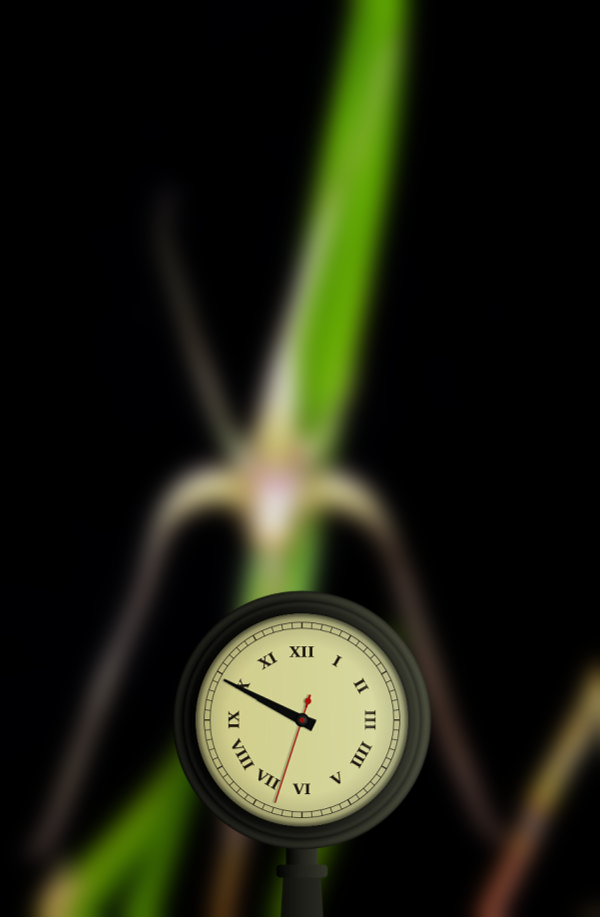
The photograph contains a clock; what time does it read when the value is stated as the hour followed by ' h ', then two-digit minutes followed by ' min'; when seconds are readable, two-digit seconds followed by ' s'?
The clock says 9 h 49 min 33 s
